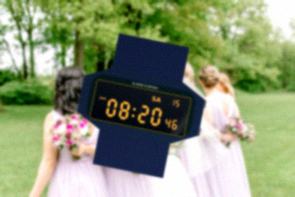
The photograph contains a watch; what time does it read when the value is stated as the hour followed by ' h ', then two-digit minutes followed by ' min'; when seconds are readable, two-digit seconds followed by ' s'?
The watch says 8 h 20 min
